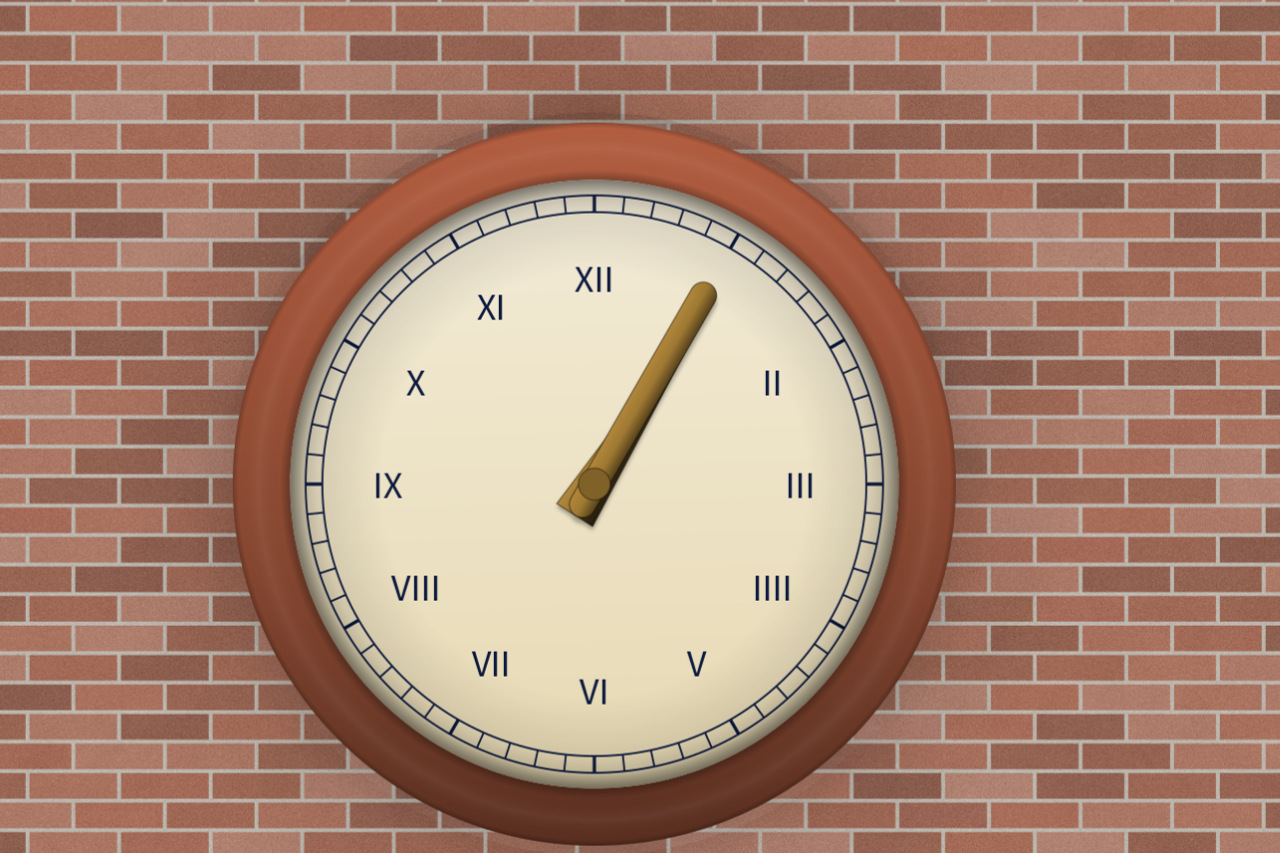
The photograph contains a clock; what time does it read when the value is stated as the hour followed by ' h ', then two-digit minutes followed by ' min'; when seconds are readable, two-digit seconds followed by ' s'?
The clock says 1 h 05 min
